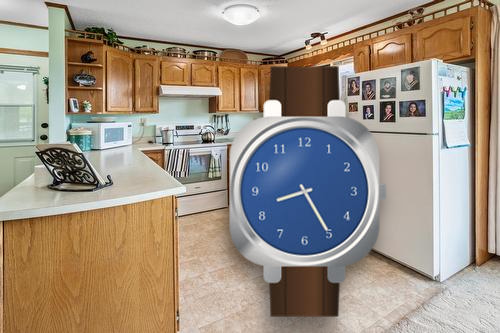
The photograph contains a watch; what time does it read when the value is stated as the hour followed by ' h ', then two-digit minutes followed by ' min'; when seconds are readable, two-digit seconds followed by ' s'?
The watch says 8 h 25 min
